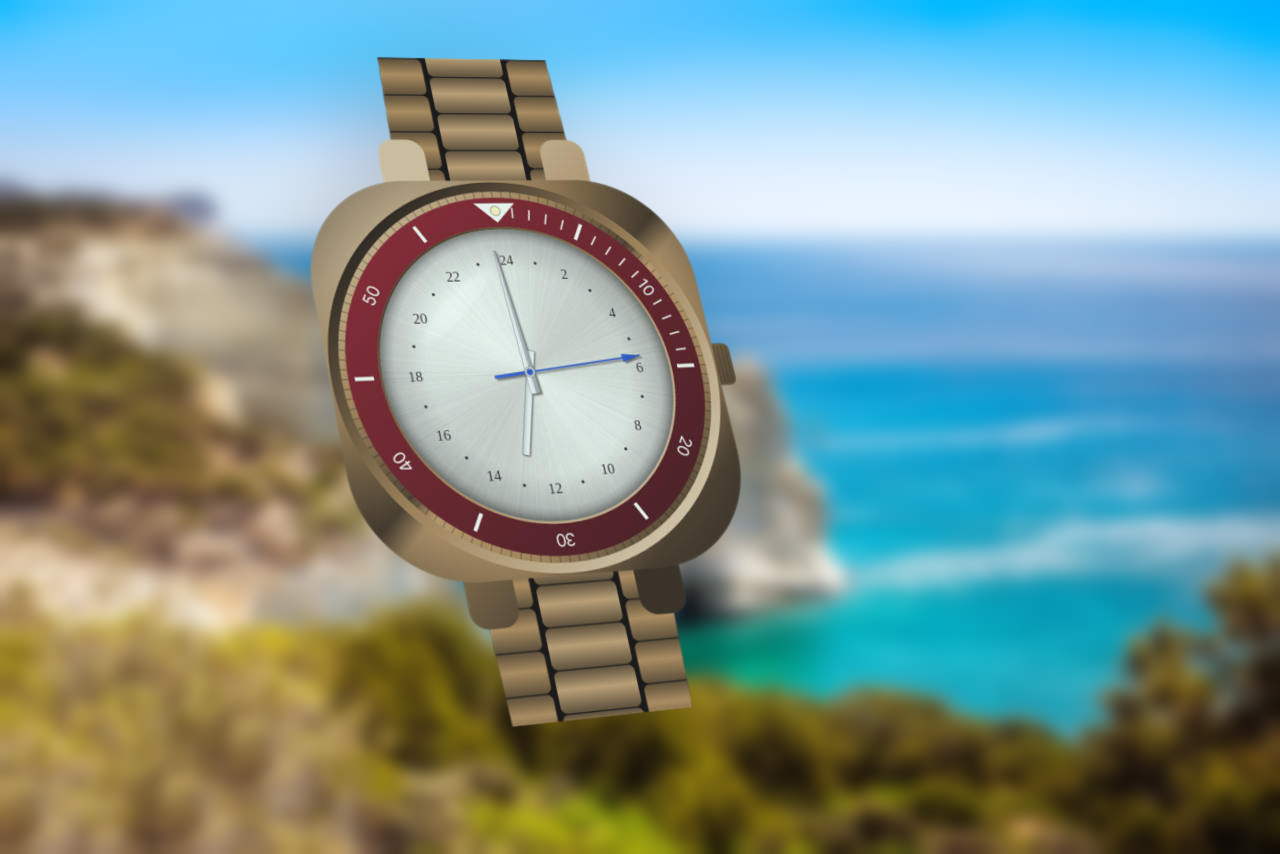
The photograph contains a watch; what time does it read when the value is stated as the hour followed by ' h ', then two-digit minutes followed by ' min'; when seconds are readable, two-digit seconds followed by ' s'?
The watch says 12 h 59 min 14 s
